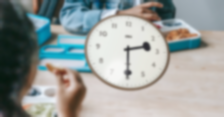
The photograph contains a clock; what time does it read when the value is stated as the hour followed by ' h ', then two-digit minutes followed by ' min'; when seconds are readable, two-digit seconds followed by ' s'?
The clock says 2 h 30 min
